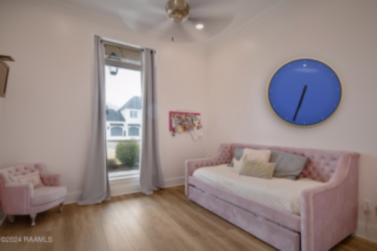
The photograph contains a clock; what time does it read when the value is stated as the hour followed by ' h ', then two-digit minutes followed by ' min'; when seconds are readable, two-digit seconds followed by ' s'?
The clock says 6 h 33 min
